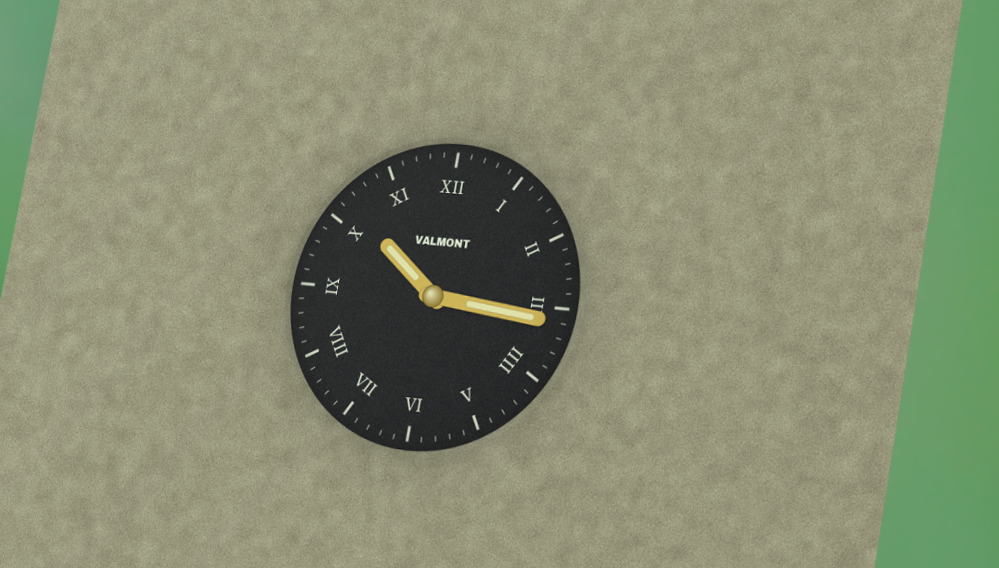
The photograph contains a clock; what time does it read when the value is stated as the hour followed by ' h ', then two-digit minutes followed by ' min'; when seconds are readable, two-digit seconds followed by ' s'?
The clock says 10 h 16 min
